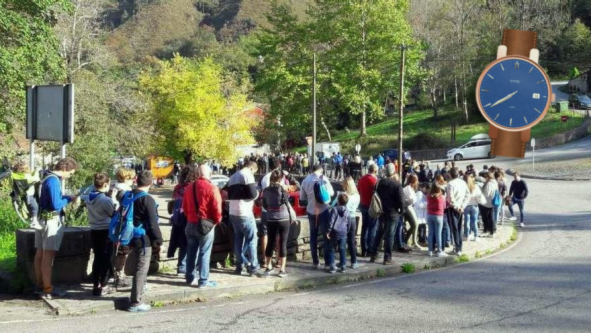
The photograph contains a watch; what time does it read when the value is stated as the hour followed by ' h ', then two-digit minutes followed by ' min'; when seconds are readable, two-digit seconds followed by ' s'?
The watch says 7 h 39 min
